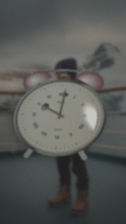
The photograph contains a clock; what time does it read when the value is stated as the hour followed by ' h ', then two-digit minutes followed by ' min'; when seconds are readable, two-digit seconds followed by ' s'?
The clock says 10 h 01 min
